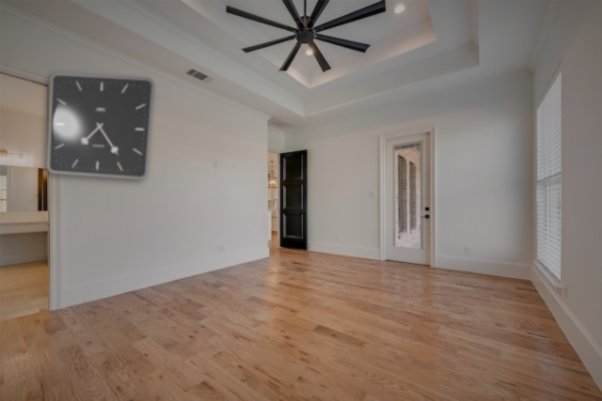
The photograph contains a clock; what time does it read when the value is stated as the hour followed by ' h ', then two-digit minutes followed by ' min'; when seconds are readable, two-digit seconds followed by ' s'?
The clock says 7 h 24 min
